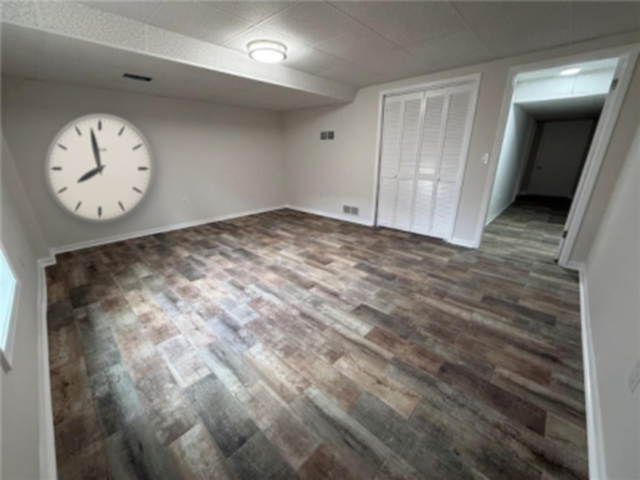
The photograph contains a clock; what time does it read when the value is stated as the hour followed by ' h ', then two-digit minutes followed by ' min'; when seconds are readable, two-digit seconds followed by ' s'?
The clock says 7 h 58 min
